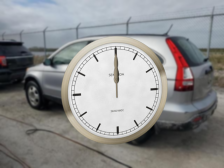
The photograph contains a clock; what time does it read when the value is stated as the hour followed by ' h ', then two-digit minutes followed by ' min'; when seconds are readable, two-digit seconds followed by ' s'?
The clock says 12 h 00 min
